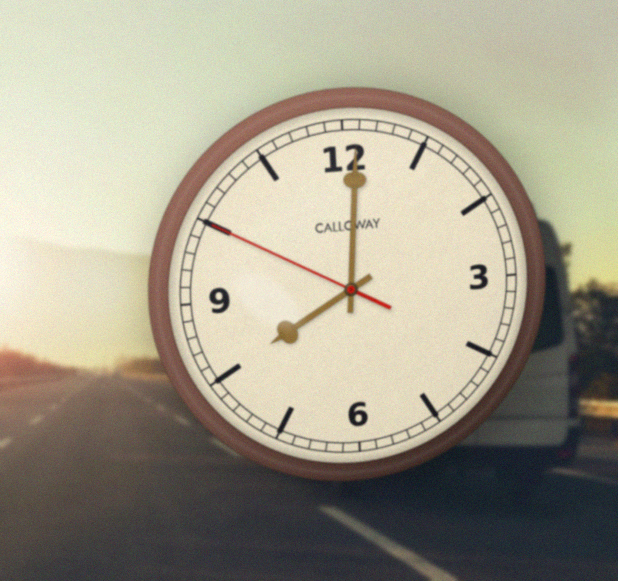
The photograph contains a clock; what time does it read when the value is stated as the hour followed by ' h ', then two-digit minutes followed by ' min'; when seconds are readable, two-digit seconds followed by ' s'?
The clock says 8 h 00 min 50 s
